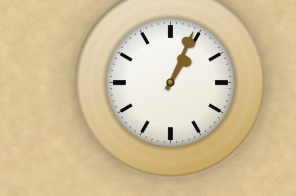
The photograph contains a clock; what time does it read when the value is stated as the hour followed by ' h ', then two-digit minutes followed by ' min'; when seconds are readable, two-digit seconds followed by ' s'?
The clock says 1 h 04 min
